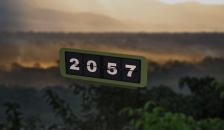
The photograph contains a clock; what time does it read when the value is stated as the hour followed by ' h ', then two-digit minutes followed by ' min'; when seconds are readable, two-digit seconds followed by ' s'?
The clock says 20 h 57 min
